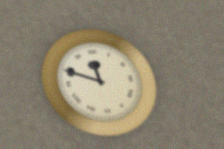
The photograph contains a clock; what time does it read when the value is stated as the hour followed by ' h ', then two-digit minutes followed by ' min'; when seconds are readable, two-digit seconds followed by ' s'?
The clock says 11 h 49 min
